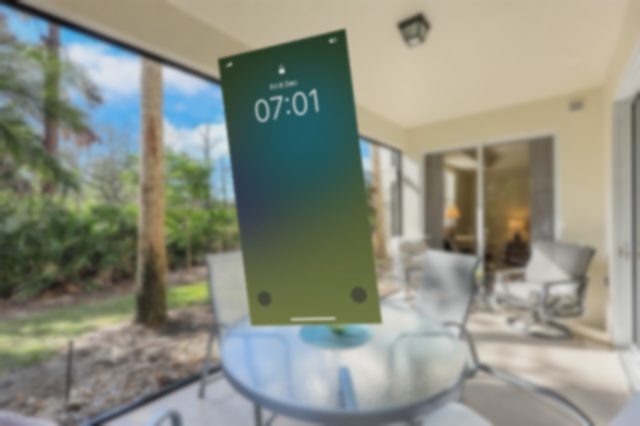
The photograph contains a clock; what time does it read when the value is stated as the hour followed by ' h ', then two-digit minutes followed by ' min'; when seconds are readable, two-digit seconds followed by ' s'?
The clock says 7 h 01 min
